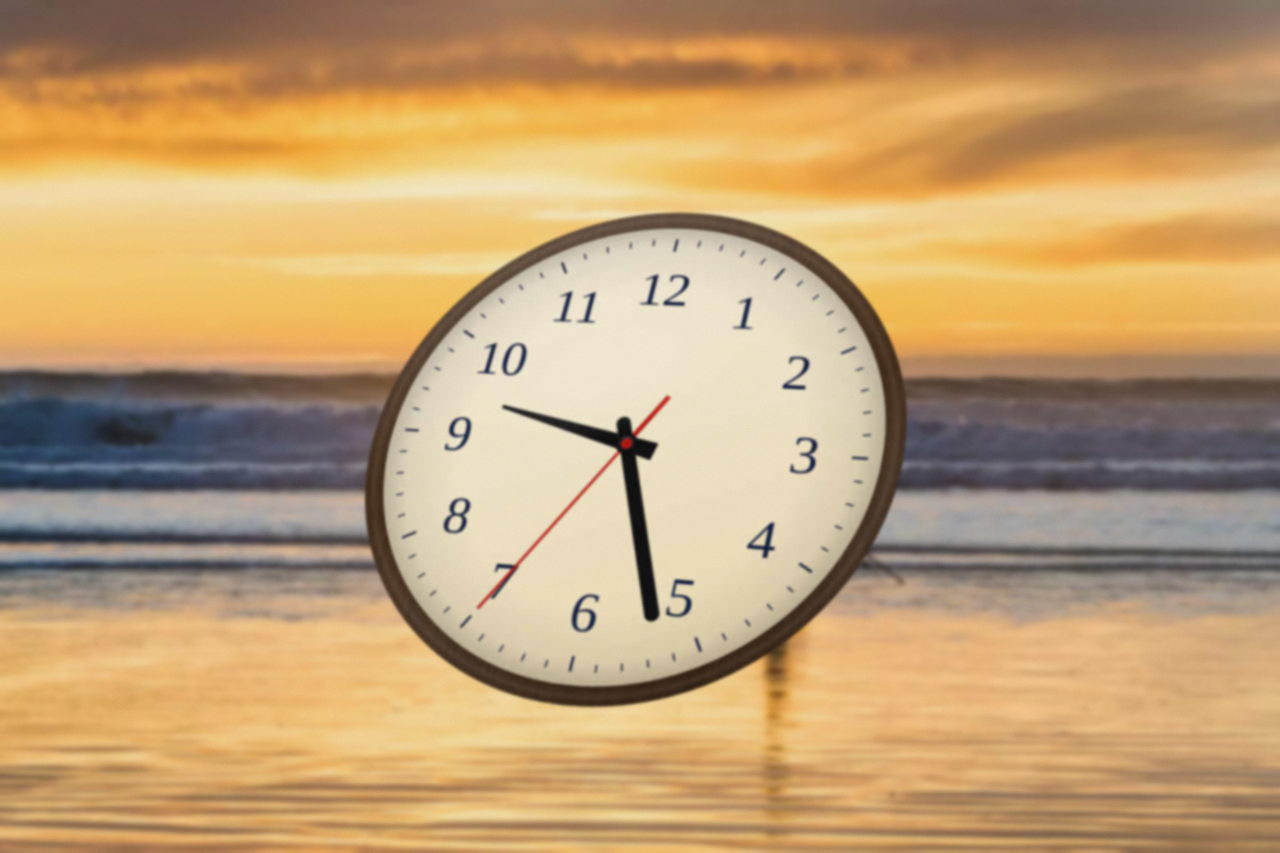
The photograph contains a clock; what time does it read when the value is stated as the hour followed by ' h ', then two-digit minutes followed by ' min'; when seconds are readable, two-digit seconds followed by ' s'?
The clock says 9 h 26 min 35 s
